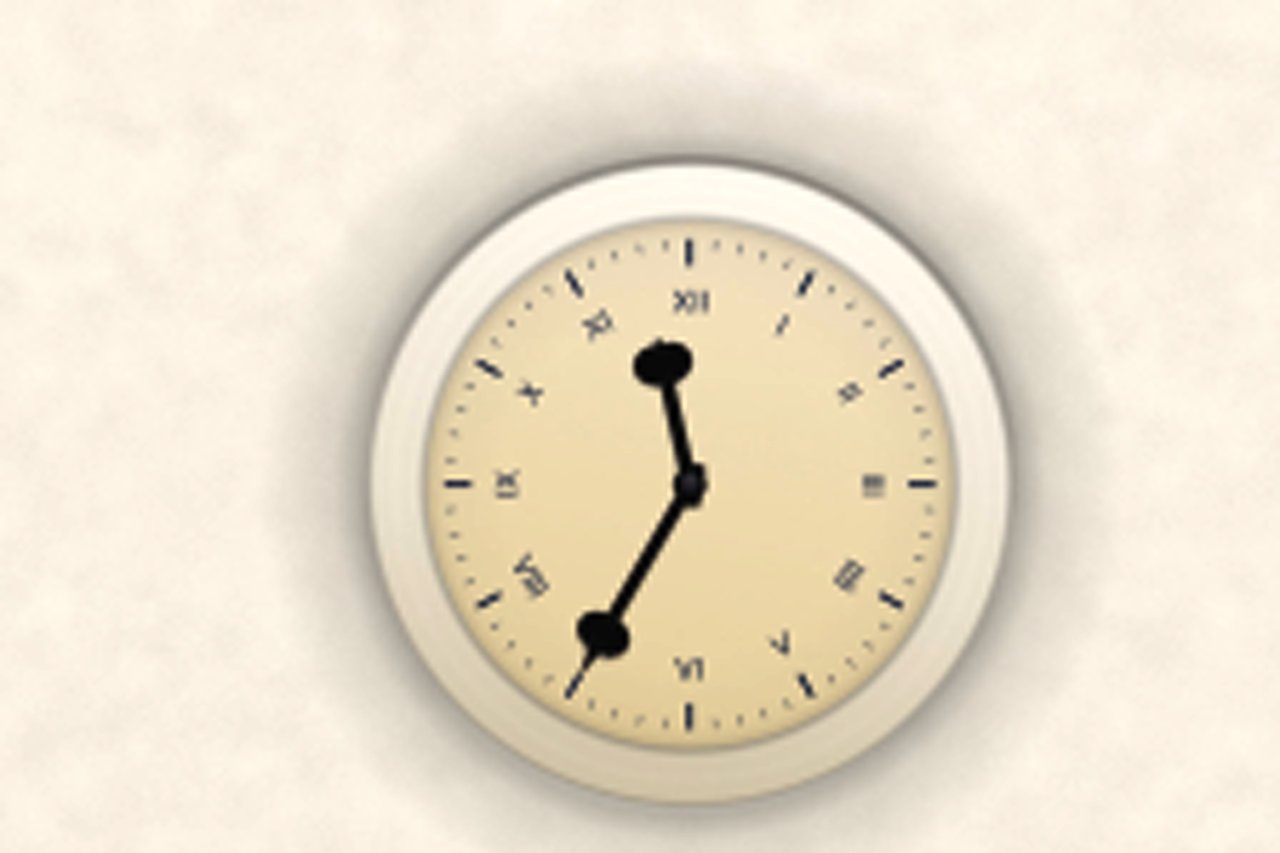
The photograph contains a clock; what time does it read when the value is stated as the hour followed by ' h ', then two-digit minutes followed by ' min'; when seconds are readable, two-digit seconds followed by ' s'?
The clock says 11 h 35 min
